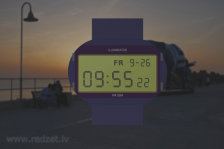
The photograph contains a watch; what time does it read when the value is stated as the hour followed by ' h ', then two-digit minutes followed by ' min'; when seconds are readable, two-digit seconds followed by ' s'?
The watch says 9 h 55 min 22 s
